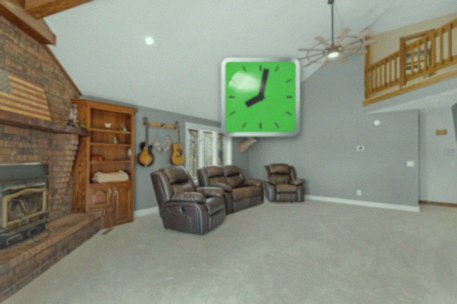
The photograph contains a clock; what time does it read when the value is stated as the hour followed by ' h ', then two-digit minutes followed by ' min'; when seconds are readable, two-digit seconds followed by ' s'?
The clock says 8 h 02 min
